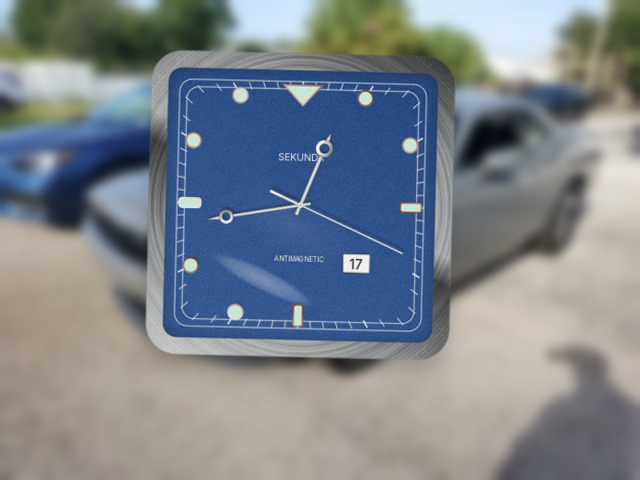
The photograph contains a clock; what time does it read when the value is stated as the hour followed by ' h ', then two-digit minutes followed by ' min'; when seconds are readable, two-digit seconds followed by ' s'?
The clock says 12 h 43 min 19 s
